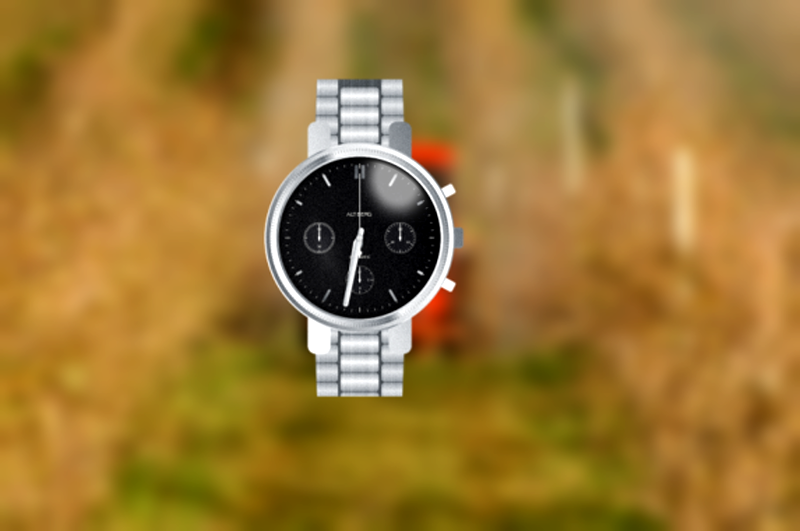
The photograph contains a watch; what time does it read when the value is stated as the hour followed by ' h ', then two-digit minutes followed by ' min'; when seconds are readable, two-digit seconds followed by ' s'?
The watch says 6 h 32 min
